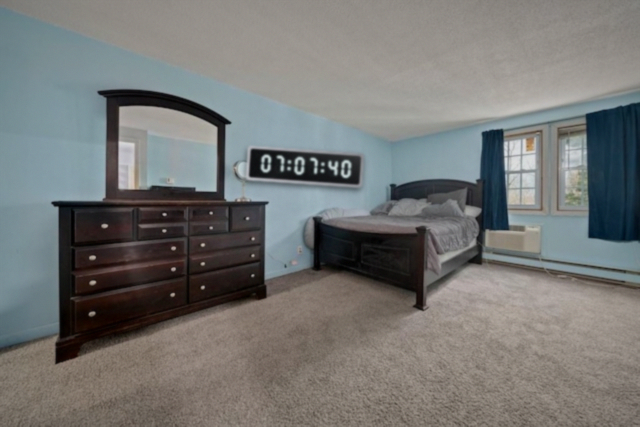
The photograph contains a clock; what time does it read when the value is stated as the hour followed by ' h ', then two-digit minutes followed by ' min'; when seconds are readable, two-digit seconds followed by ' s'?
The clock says 7 h 07 min 40 s
